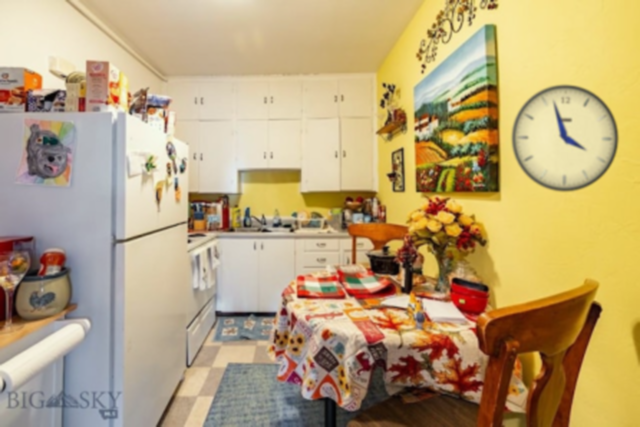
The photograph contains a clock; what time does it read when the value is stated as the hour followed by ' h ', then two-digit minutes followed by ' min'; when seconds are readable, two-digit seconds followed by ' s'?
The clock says 3 h 57 min
